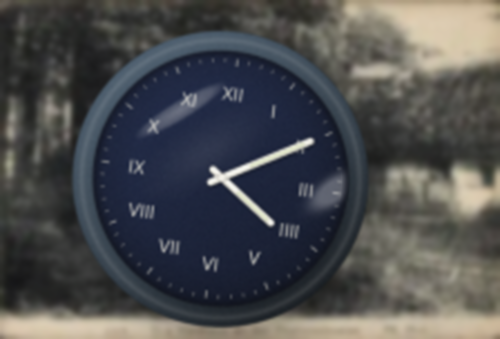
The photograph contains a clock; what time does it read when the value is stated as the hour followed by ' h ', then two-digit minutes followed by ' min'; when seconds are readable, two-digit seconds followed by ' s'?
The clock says 4 h 10 min
